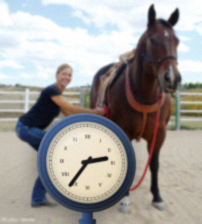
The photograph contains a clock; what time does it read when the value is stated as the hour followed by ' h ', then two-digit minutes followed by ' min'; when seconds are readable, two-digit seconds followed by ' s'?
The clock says 2 h 36 min
